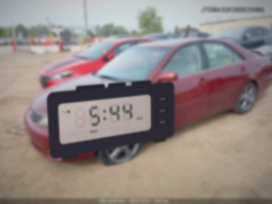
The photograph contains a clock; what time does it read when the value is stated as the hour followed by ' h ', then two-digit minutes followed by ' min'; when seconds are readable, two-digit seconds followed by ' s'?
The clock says 5 h 44 min
